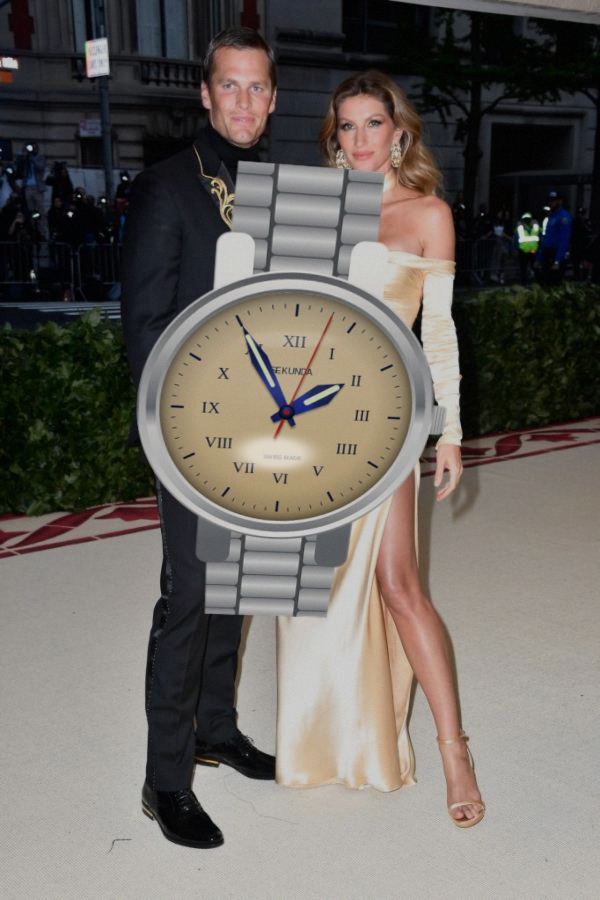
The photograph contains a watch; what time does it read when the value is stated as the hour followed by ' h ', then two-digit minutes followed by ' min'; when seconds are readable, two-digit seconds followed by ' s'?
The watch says 1 h 55 min 03 s
